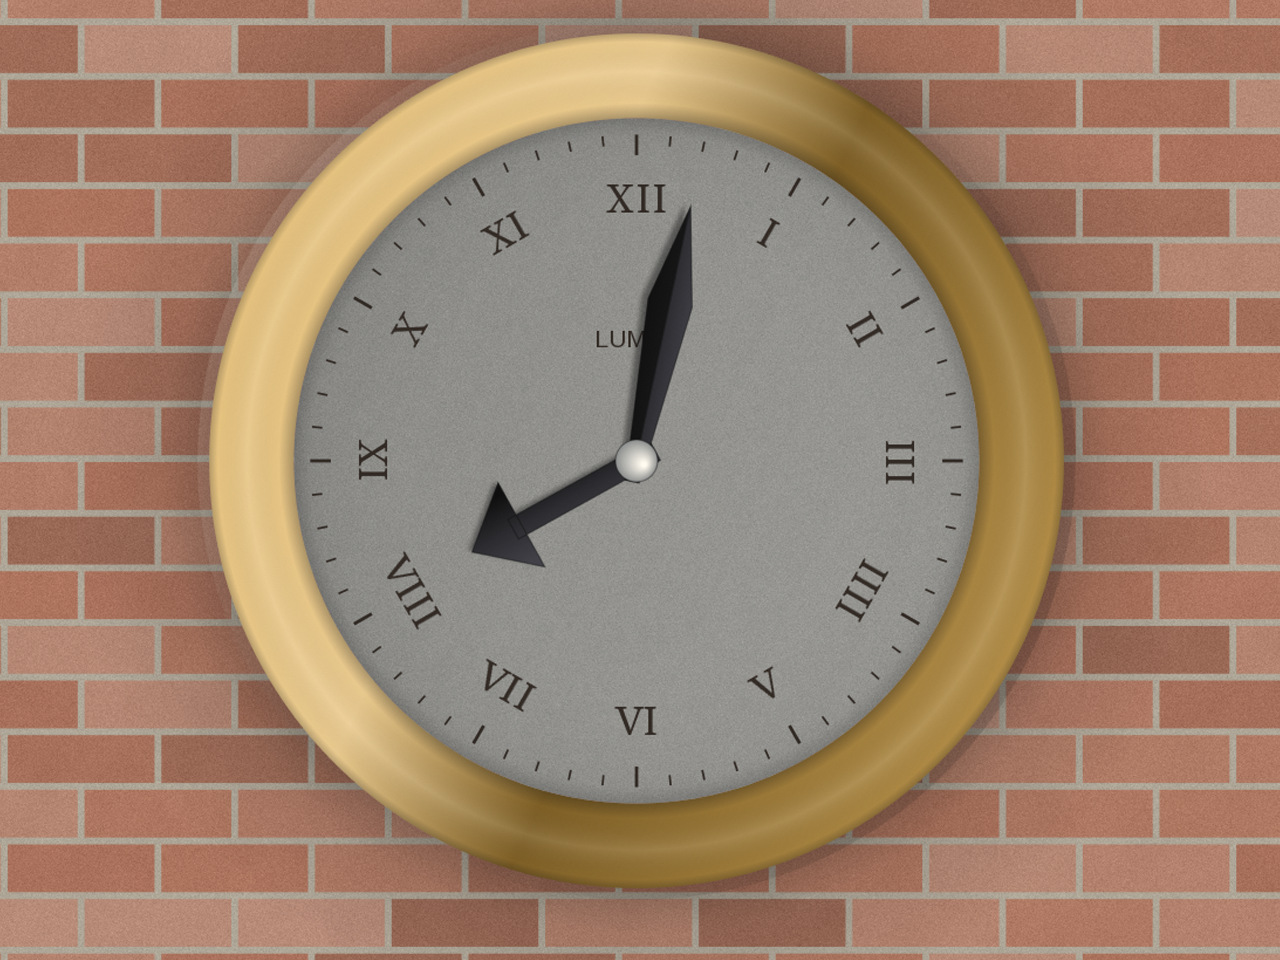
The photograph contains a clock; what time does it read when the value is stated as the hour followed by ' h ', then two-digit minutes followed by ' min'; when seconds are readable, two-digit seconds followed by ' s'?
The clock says 8 h 02 min
